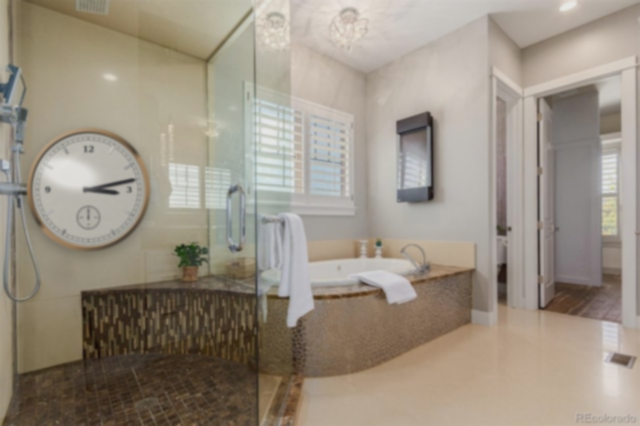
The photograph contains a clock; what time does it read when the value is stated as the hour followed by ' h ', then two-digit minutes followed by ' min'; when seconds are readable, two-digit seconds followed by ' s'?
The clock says 3 h 13 min
